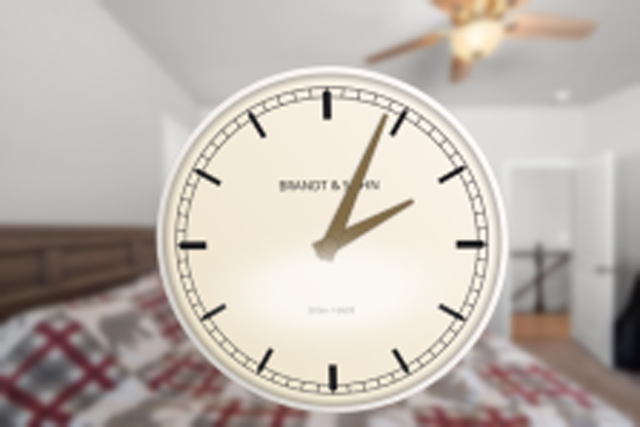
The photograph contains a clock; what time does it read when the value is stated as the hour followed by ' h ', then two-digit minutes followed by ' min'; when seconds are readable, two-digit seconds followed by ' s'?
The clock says 2 h 04 min
